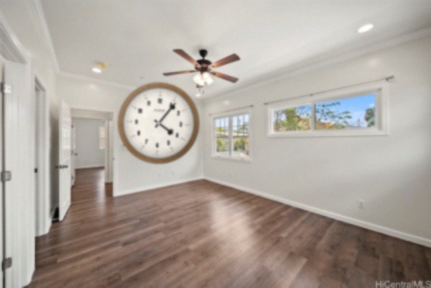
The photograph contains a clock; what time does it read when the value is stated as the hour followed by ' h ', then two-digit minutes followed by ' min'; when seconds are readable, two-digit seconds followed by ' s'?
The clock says 4 h 06 min
